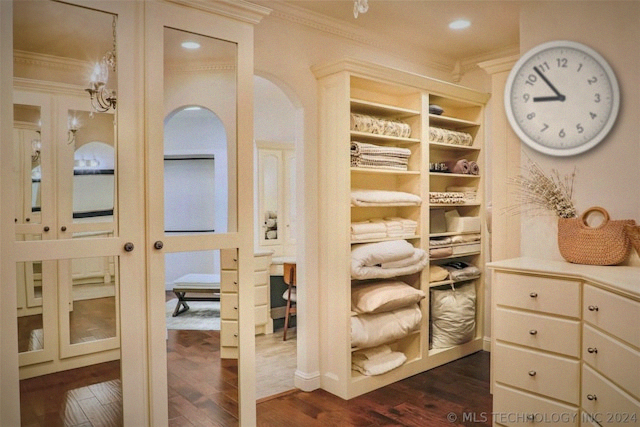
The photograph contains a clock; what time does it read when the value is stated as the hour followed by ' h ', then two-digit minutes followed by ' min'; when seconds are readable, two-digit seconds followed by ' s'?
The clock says 8 h 53 min
